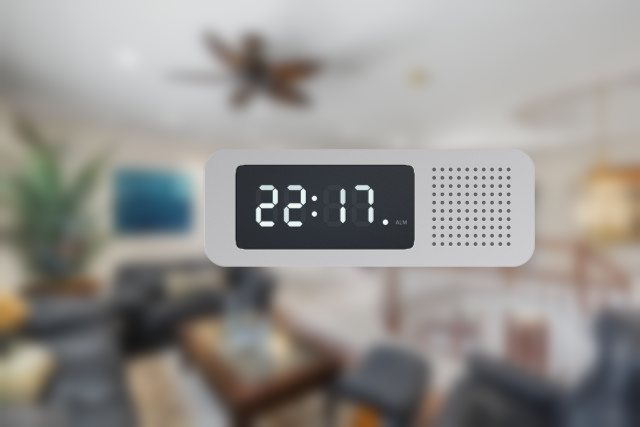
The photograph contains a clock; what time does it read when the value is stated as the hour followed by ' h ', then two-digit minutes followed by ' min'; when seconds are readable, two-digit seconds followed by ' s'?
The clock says 22 h 17 min
